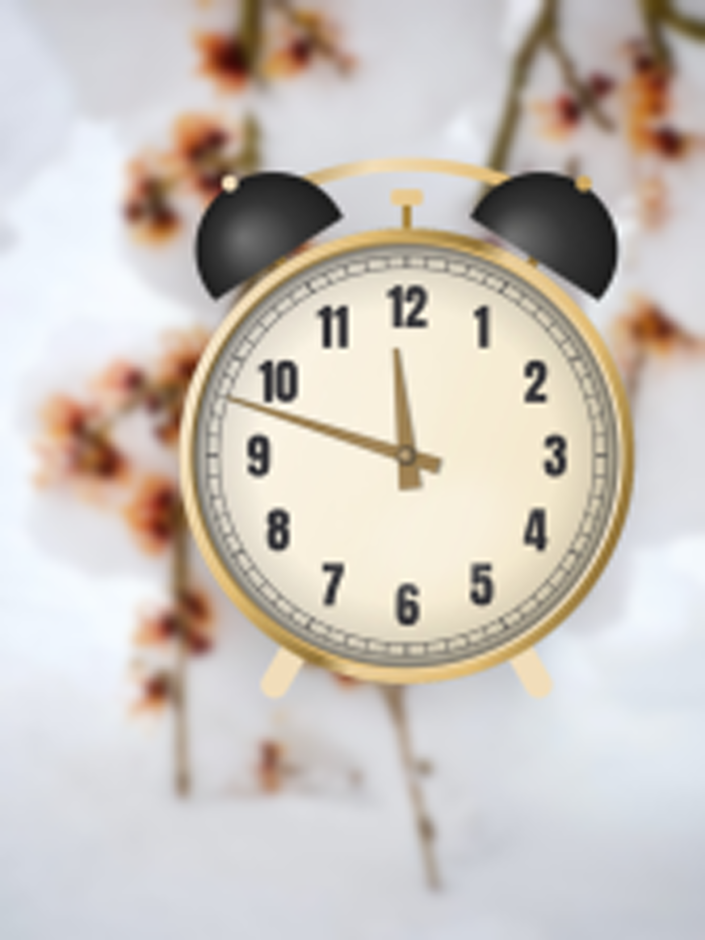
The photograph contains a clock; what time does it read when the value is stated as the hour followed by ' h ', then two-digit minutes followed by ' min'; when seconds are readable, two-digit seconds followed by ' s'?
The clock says 11 h 48 min
